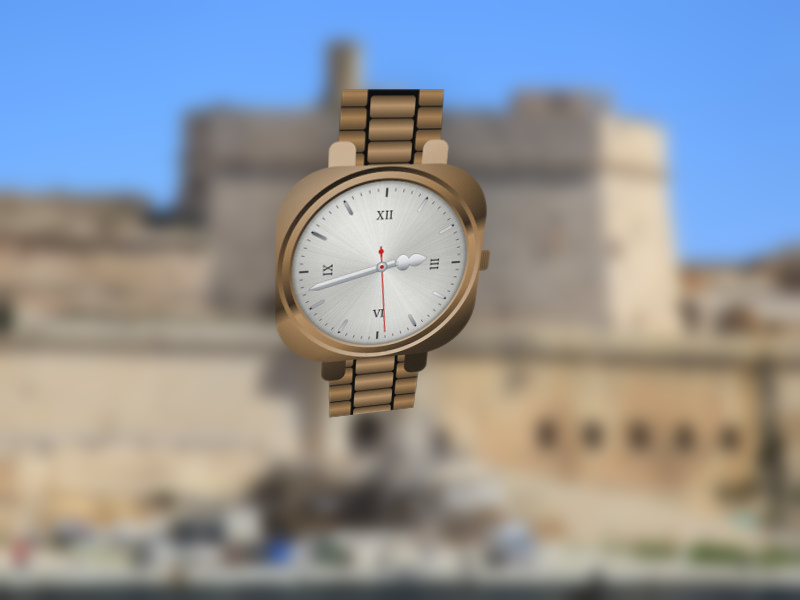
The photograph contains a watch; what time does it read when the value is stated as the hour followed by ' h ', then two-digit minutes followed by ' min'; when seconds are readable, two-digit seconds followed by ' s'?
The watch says 2 h 42 min 29 s
